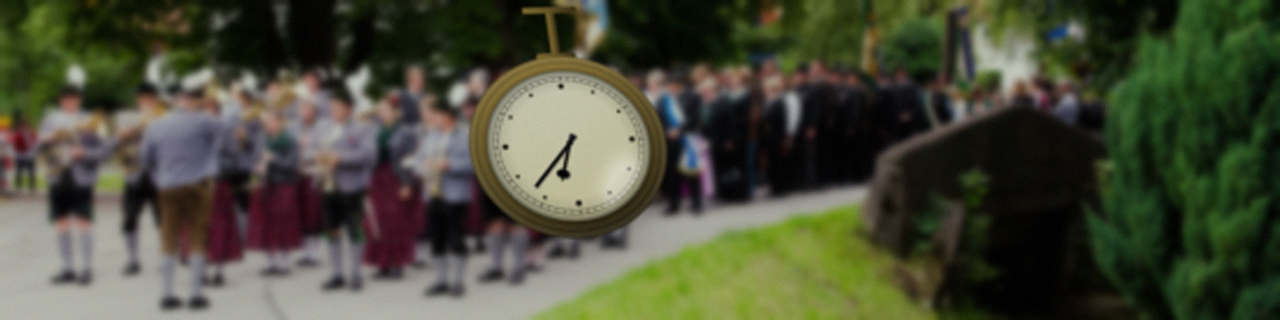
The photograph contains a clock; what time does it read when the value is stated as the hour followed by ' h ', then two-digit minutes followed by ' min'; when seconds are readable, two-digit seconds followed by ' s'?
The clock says 6 h 37 min
